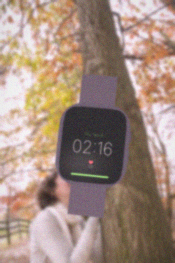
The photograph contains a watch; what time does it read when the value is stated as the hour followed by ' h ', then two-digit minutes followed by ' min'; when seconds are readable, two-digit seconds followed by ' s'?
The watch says 2 h 16 min
